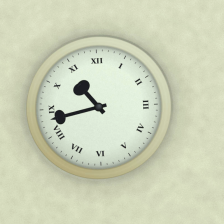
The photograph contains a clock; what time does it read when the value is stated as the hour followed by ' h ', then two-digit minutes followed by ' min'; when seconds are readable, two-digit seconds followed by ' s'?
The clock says 10 h 43 min
